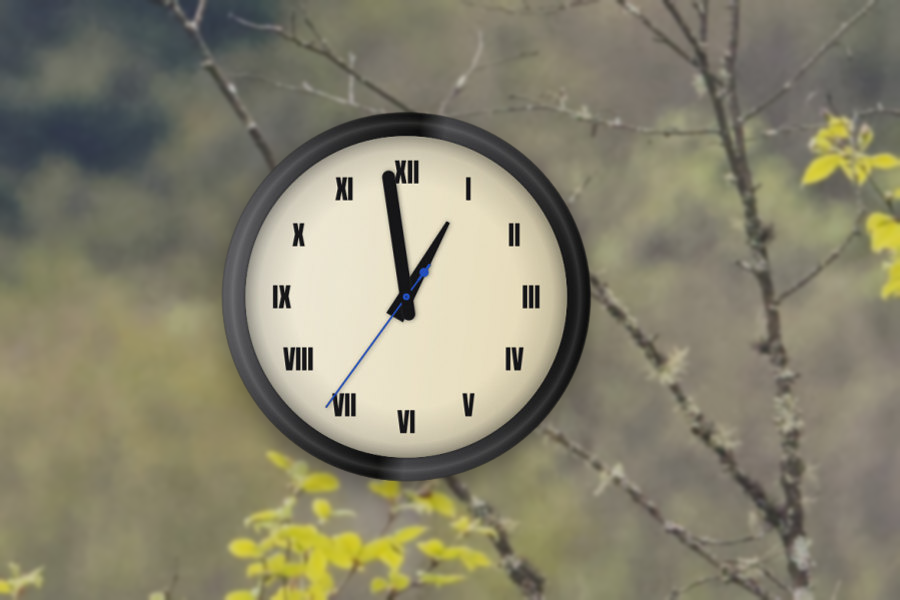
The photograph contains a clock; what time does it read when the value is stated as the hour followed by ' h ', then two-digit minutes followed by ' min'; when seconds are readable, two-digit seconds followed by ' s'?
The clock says 12 h 58 min 36 s
